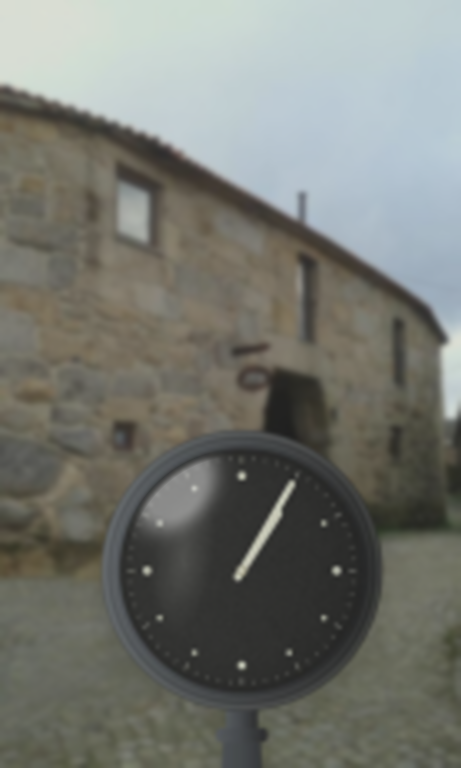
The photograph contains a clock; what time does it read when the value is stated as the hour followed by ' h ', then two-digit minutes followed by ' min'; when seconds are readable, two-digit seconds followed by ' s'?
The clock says 1 h 05 min
